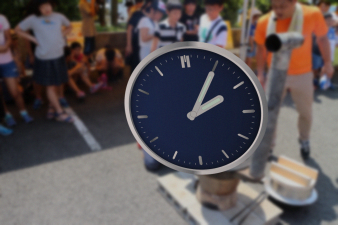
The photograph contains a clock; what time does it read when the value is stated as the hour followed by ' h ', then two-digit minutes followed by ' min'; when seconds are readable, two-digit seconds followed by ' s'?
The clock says 2 h 05 min
